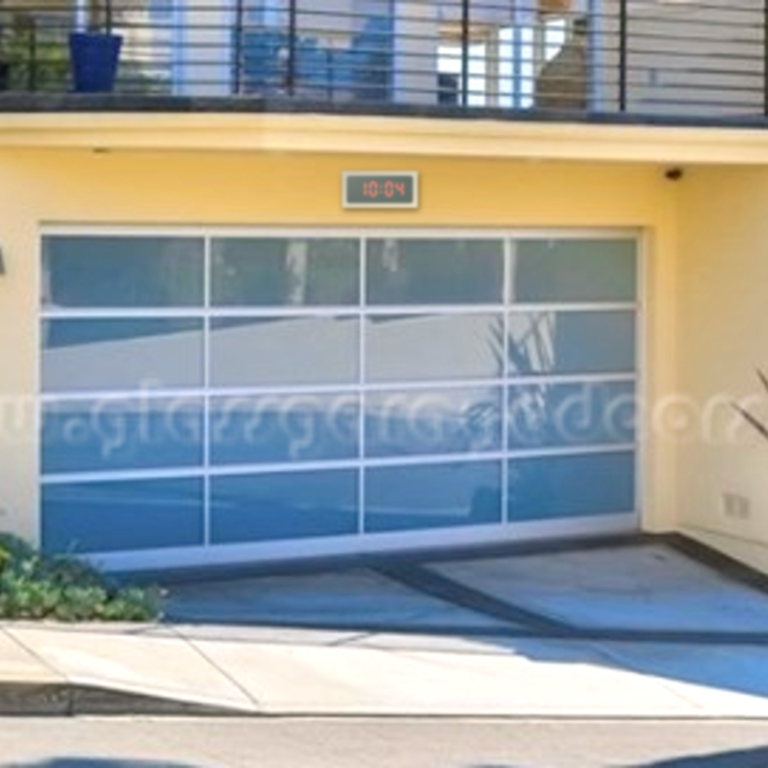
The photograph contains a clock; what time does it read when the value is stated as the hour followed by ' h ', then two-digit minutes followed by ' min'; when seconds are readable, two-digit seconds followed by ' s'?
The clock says 10 h 04 min
